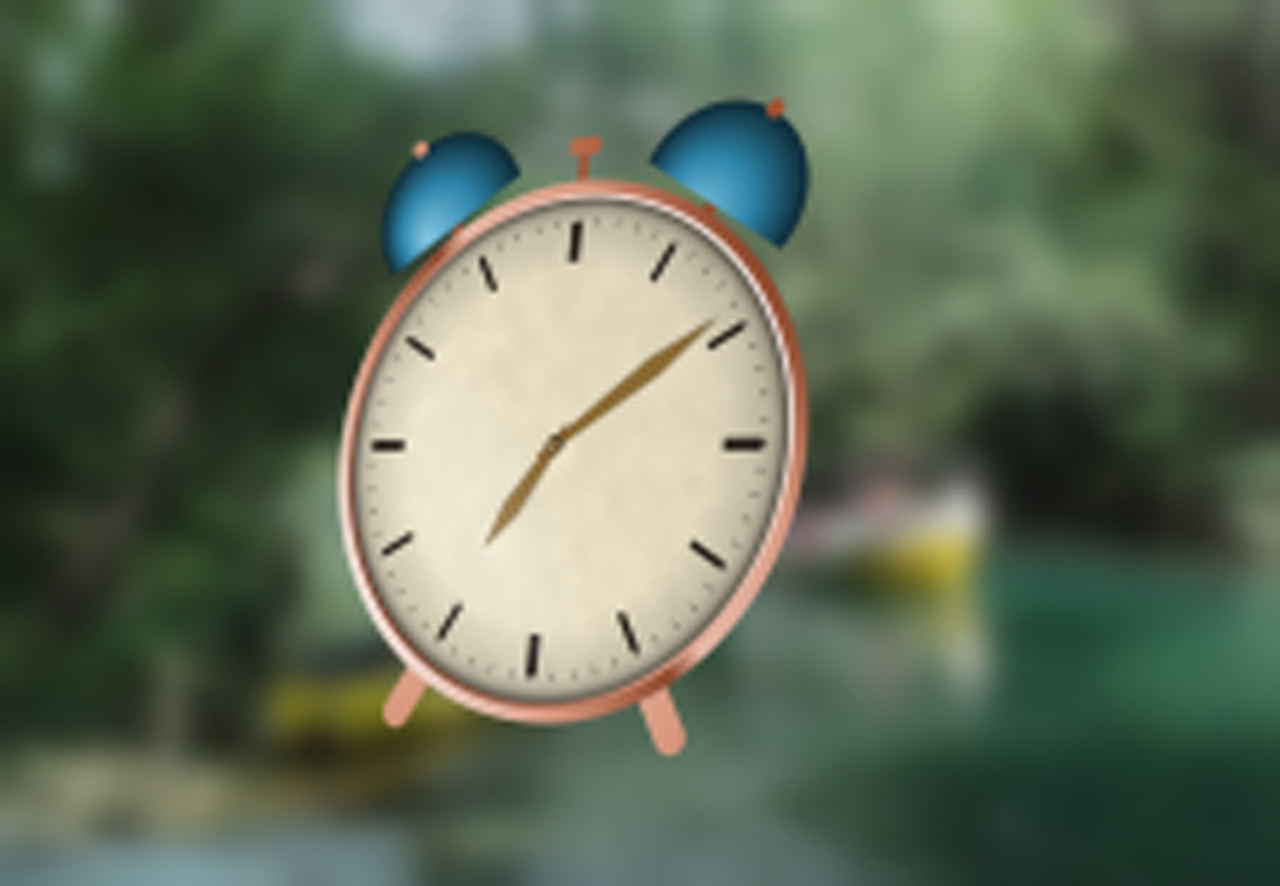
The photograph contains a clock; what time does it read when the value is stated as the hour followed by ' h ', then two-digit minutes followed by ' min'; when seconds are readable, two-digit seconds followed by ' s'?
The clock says 7 h 09 min
